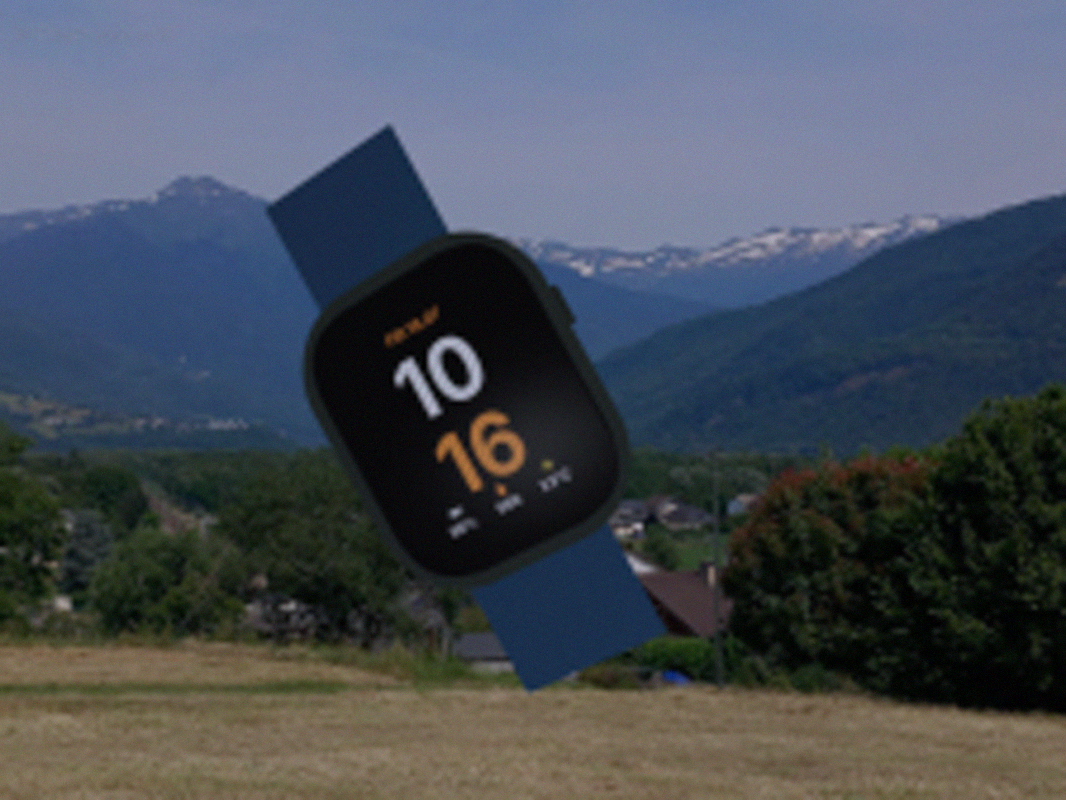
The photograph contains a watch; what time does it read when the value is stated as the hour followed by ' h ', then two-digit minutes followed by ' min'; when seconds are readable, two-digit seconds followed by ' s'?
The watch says 10 h 16 min
